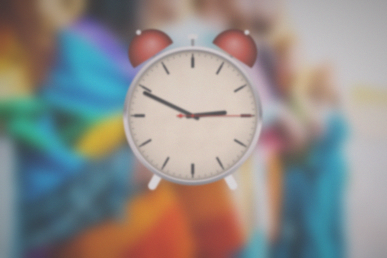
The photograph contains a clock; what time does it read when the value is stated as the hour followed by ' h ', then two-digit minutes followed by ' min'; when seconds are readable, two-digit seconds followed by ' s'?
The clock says 2 h 49 min 15 s
